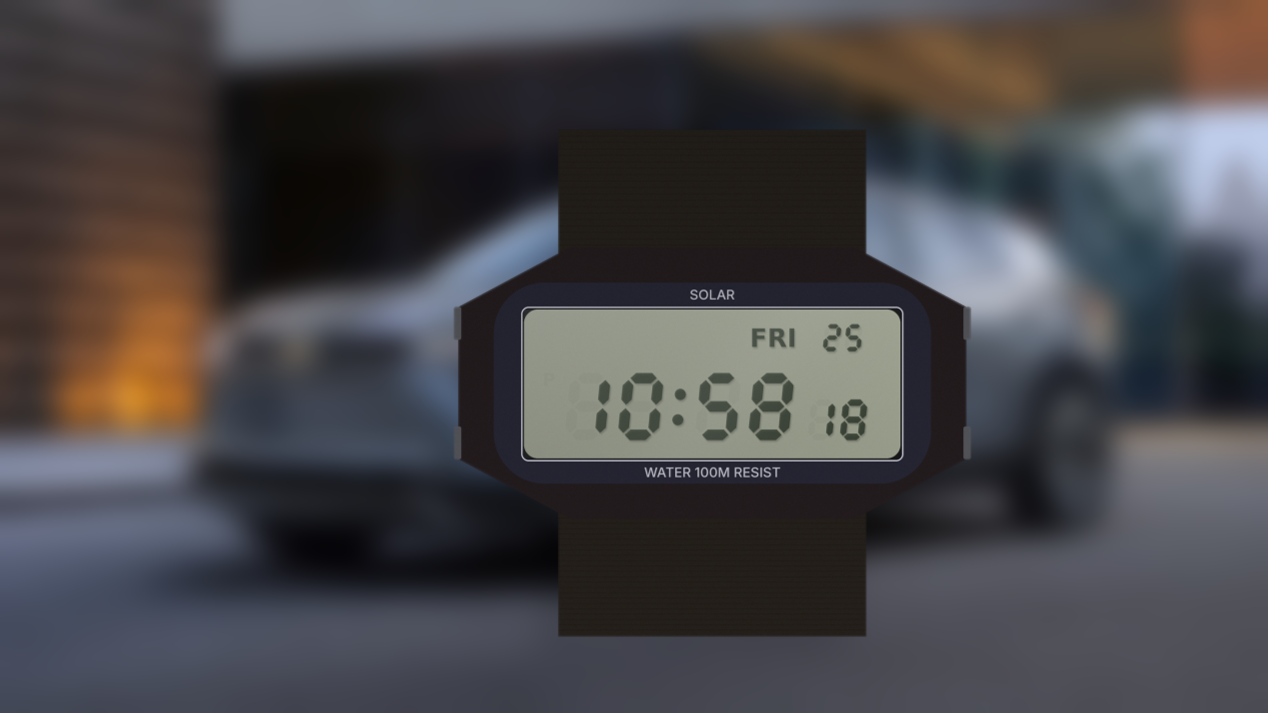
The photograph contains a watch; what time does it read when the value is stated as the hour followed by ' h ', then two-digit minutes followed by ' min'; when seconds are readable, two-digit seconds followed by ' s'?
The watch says 10 h 58 min 18 s
